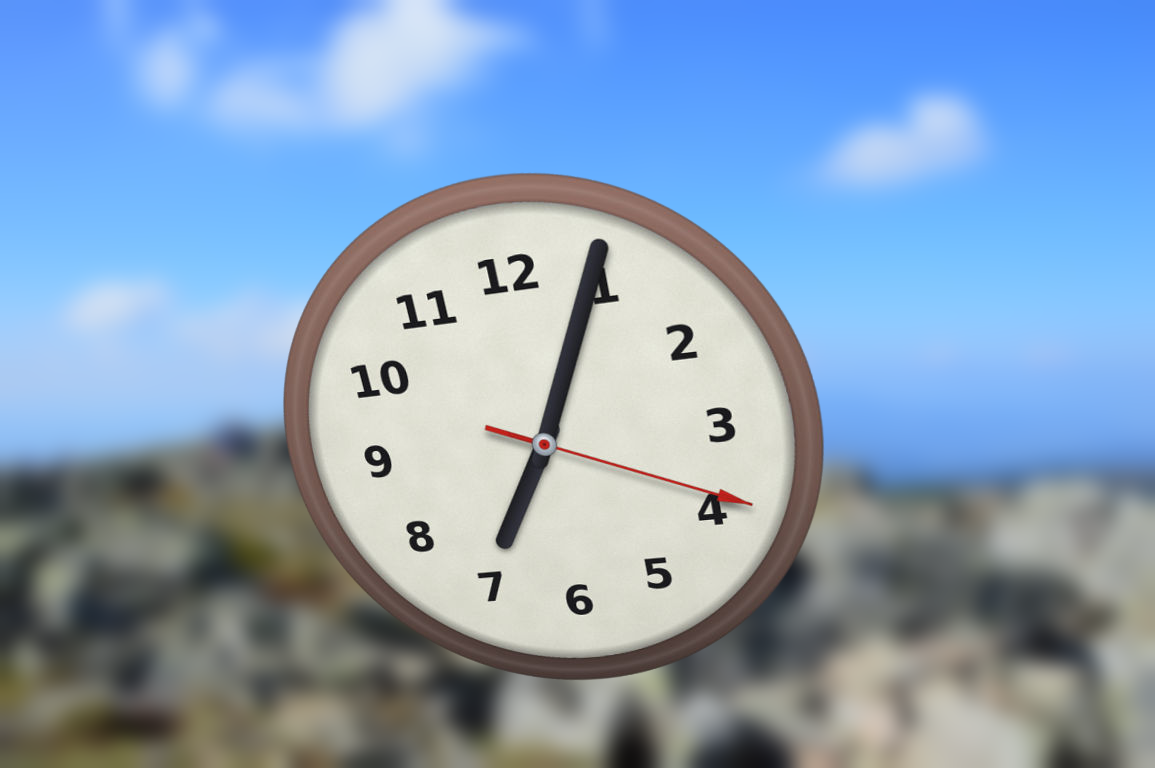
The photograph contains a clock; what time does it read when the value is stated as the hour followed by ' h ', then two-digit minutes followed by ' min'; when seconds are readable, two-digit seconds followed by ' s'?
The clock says 7 h 04 min 19 s
